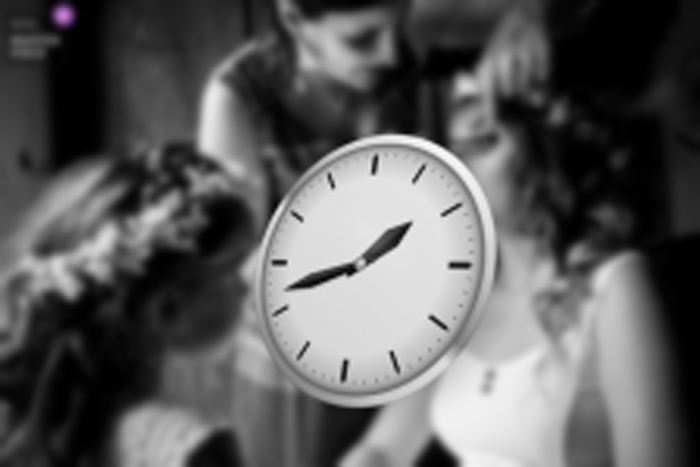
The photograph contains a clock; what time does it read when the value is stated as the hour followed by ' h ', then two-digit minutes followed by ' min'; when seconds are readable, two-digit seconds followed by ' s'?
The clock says 1 h 42 min
